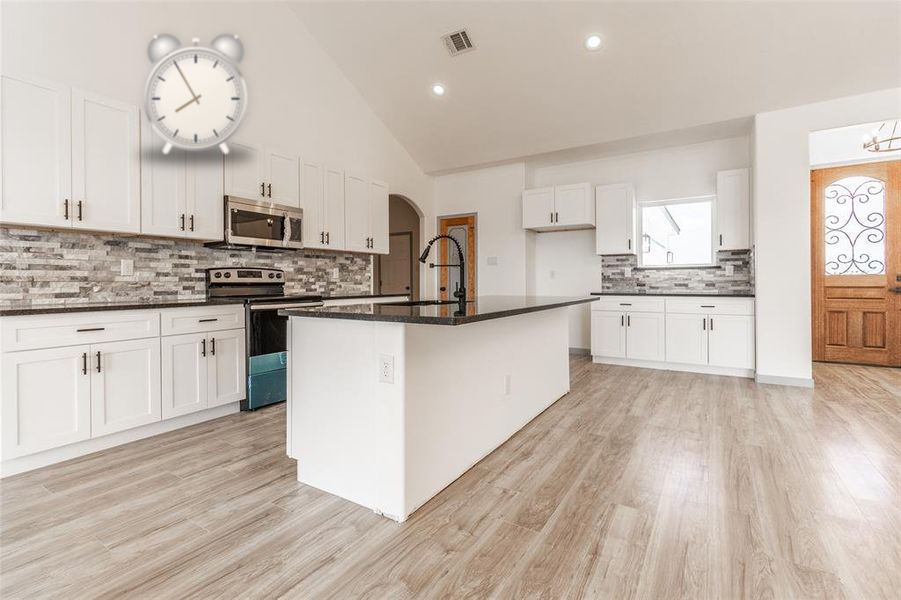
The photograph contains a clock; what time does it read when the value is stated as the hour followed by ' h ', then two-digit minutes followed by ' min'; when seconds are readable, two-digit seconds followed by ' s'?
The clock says 7 h 55 min
